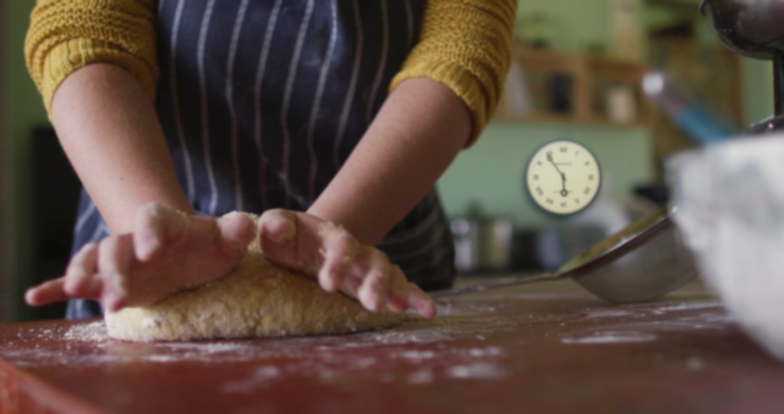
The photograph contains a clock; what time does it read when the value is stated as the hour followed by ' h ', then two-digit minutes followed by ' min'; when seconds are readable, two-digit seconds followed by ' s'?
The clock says 5 h 54 min
